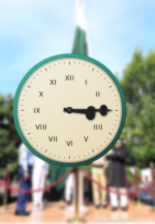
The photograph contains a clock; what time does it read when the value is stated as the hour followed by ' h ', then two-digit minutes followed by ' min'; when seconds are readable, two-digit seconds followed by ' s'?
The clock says 3 h 15 min
